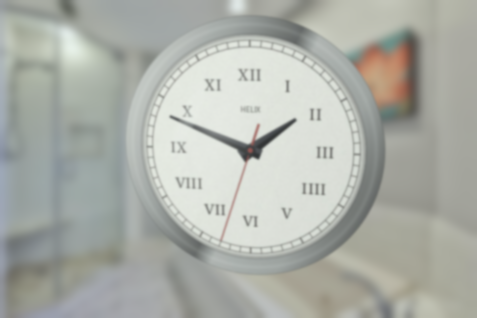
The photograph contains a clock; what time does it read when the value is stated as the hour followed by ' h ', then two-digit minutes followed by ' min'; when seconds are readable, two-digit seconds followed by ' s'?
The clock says 1 h 48 min 33 s
